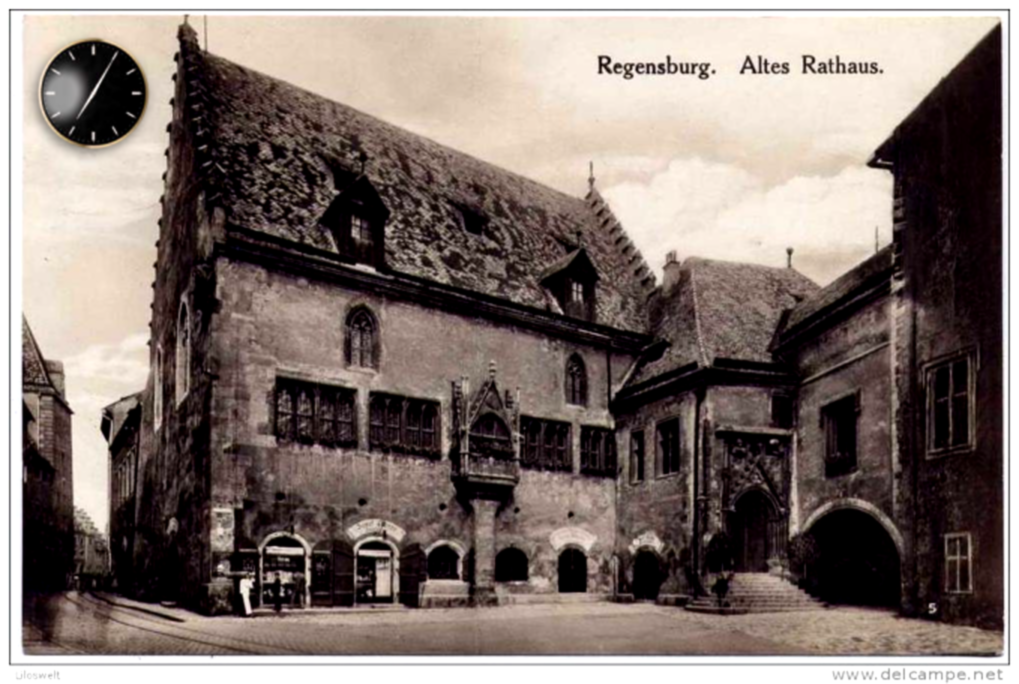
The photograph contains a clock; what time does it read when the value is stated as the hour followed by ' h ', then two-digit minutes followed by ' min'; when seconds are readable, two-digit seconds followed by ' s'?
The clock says 7 h 05 min
